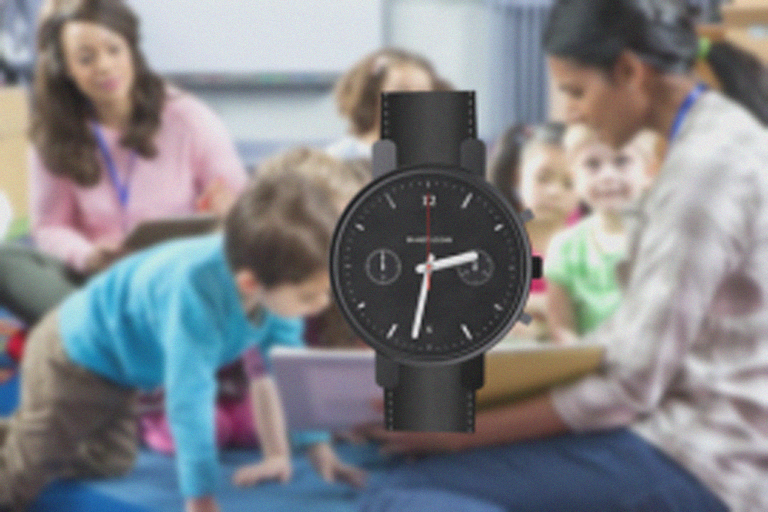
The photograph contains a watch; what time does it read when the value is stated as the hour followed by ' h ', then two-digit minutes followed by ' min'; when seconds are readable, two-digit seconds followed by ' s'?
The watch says 2 h 32 min
